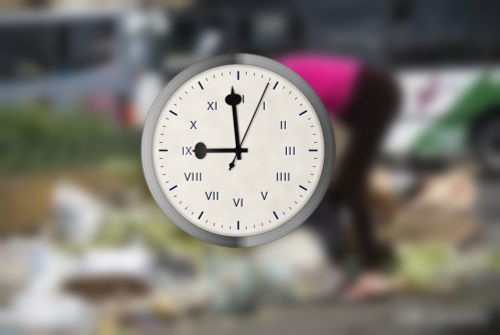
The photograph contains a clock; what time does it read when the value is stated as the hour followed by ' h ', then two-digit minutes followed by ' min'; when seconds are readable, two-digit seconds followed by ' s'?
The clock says 8 h 59 min 04 s
